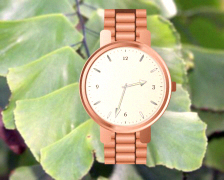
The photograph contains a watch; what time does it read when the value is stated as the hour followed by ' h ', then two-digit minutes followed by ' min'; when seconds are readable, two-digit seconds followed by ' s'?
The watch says 2 h 33 min
